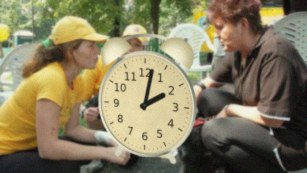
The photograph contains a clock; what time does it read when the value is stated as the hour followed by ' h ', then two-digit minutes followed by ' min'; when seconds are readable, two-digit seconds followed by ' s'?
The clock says 2 h 02 min
